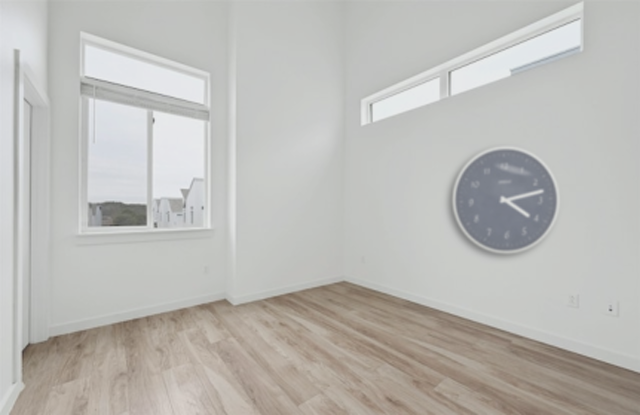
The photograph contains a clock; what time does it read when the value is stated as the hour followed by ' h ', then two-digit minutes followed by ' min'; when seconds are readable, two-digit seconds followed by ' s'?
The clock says 4 h 13 min
